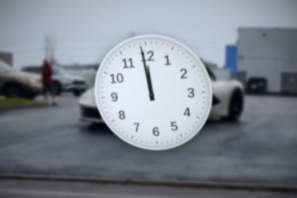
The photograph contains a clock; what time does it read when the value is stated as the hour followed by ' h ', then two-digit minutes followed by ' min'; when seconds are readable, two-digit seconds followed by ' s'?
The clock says 11 h 59 min
